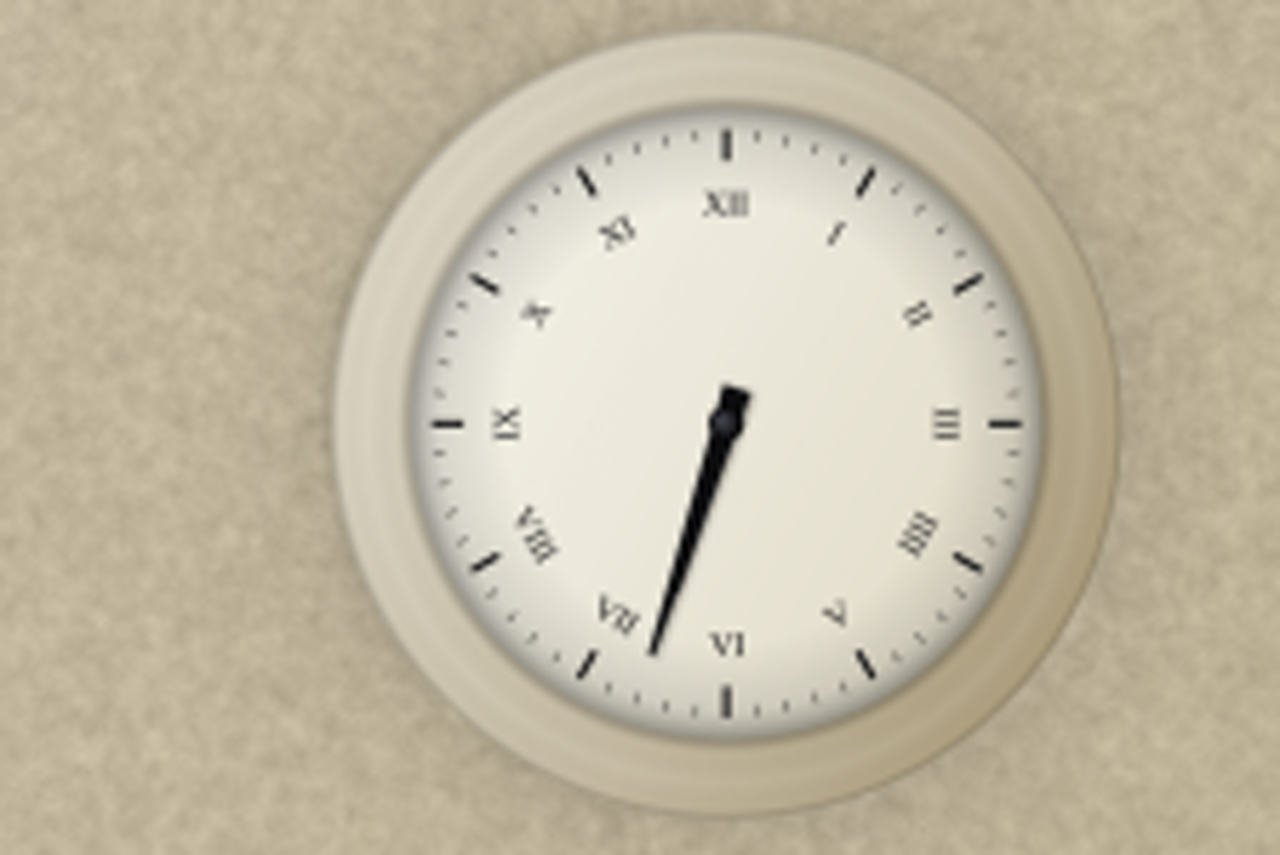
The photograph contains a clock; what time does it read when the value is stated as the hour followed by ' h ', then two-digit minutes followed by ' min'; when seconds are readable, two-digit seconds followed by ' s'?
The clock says 6 h 33 min
